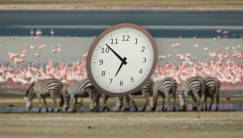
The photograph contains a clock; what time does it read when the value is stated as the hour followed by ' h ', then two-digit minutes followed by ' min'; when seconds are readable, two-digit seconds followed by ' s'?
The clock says 6 h 52 min
